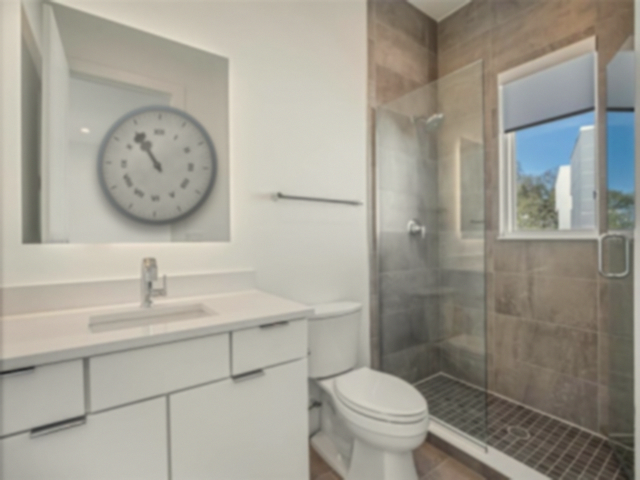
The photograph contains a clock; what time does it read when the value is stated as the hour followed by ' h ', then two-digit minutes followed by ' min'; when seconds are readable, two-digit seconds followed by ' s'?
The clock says 10 h 54 min
